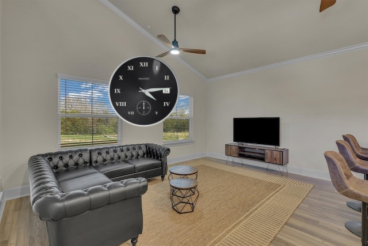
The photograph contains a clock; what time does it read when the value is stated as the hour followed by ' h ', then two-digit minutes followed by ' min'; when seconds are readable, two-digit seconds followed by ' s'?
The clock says 4 h 14 min
